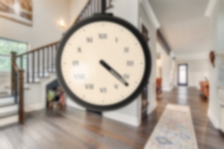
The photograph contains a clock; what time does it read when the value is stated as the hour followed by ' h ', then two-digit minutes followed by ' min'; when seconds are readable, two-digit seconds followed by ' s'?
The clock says 4 h 22 min
